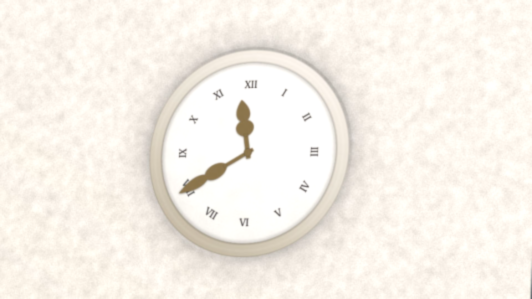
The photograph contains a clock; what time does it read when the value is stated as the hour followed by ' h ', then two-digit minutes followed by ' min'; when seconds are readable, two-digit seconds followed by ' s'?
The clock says 11 h 40 min
